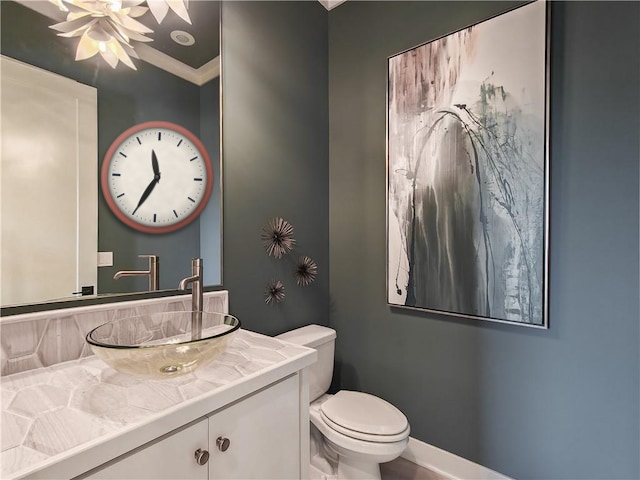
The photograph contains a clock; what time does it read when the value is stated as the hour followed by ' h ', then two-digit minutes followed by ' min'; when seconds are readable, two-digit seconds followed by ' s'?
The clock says 11 h 35 min
